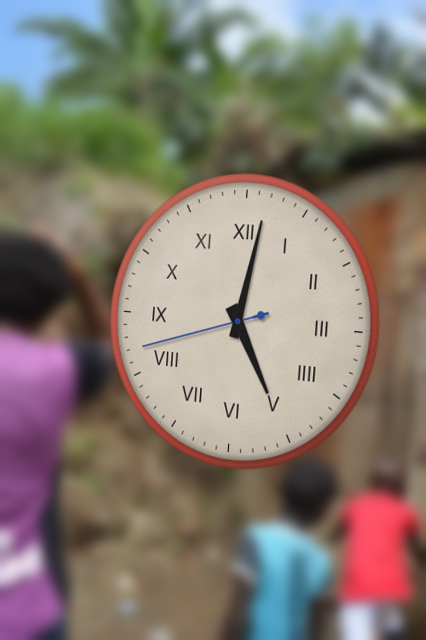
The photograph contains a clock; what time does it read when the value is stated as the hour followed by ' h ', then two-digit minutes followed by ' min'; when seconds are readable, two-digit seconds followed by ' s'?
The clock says 5 h 01 min 42 s
